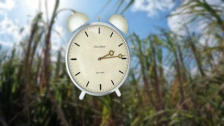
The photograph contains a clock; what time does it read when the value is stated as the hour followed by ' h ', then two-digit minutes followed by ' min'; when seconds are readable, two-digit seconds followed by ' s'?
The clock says 2 h 14 min
